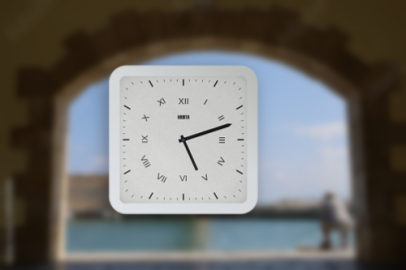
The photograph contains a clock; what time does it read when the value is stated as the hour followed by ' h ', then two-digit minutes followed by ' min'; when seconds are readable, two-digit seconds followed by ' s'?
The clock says 5 h 12 min
